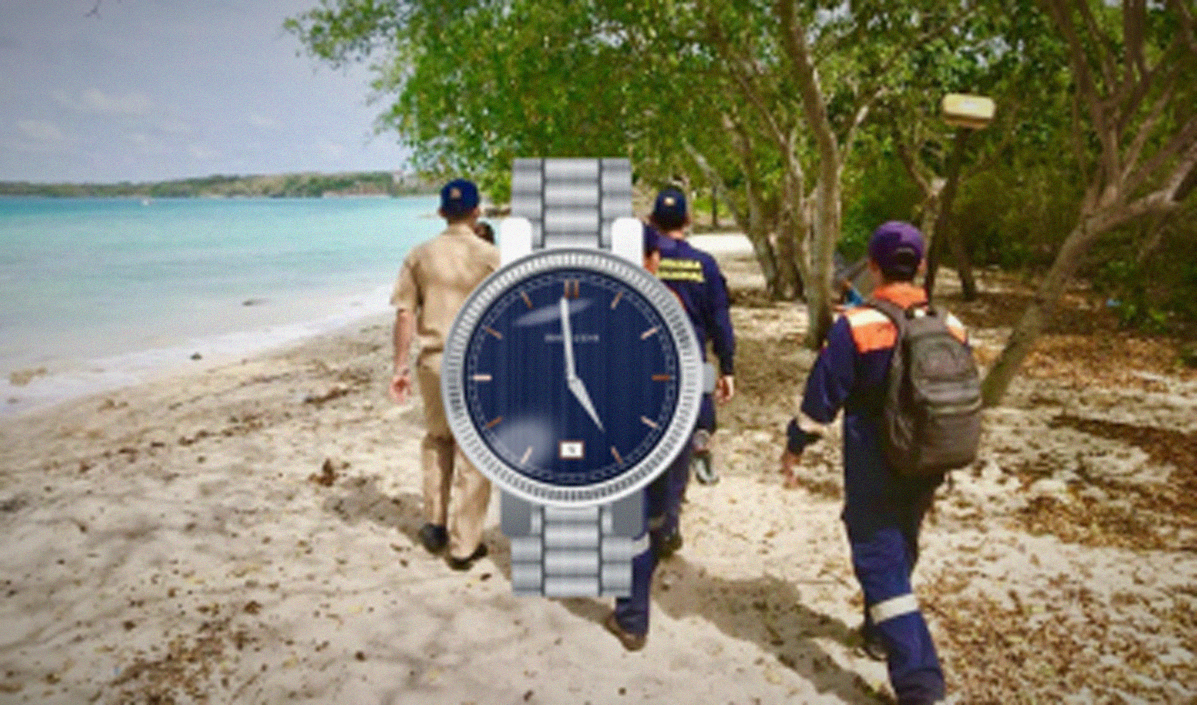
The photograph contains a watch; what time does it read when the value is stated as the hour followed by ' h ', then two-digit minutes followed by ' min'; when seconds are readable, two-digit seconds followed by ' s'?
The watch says 4 h 59 min
